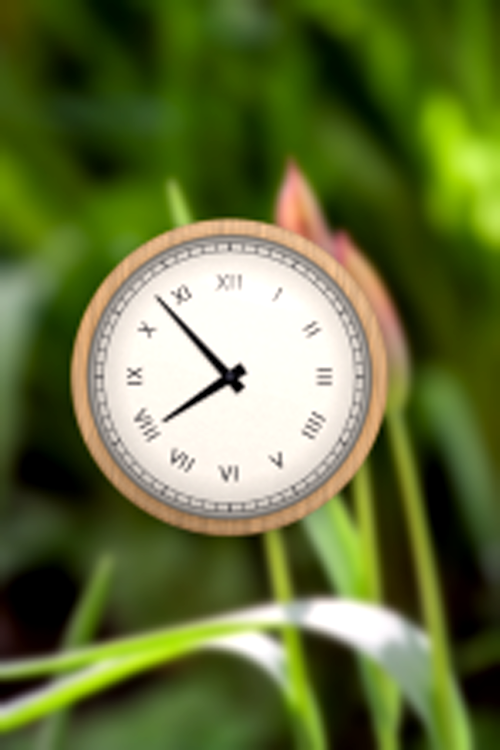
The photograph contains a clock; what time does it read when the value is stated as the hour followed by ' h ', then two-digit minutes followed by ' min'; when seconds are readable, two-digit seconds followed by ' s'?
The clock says 7 h 53 min
